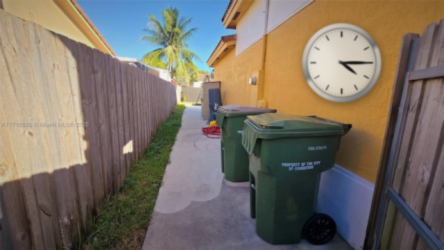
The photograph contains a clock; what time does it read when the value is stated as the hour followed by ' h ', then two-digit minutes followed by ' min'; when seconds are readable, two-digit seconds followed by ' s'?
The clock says 4 h 15 min
